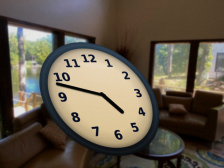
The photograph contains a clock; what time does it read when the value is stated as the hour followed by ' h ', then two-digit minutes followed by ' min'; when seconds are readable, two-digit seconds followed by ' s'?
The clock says 4 h 48 min
